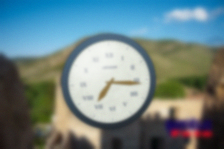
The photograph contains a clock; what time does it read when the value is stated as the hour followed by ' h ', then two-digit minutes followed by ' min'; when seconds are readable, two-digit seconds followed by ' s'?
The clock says 7 h 16 min
